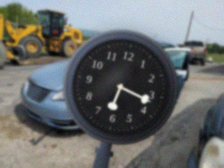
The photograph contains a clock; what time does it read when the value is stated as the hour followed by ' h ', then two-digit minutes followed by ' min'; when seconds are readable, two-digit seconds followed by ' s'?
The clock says 6 h 17 min
